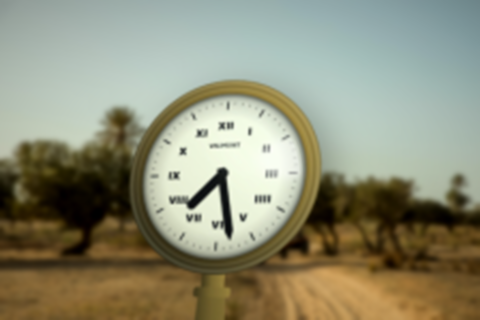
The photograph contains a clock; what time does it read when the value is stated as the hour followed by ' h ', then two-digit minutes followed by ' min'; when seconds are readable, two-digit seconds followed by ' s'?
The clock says 7 h 28 min
